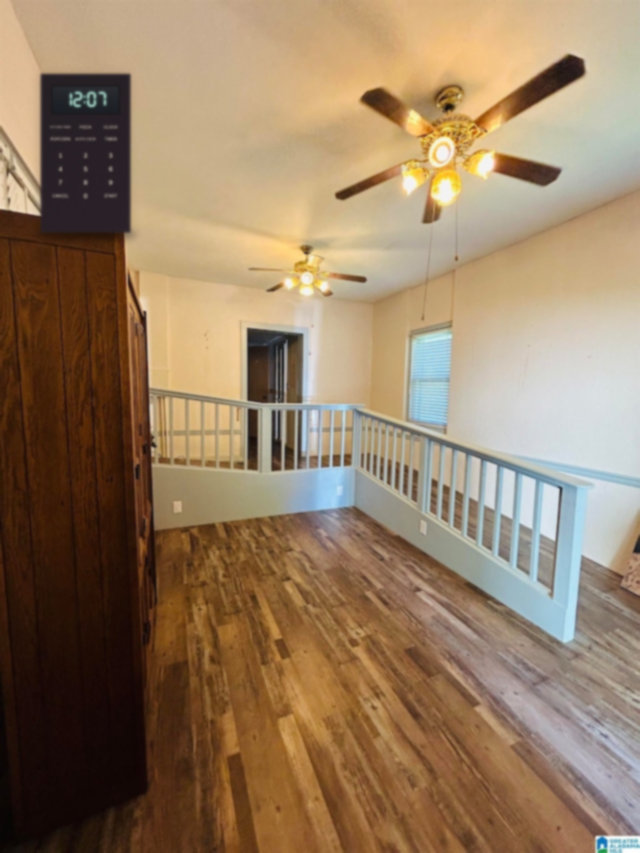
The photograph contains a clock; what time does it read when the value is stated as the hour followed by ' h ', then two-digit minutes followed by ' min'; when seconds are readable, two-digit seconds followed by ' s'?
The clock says 12 h 07 min
